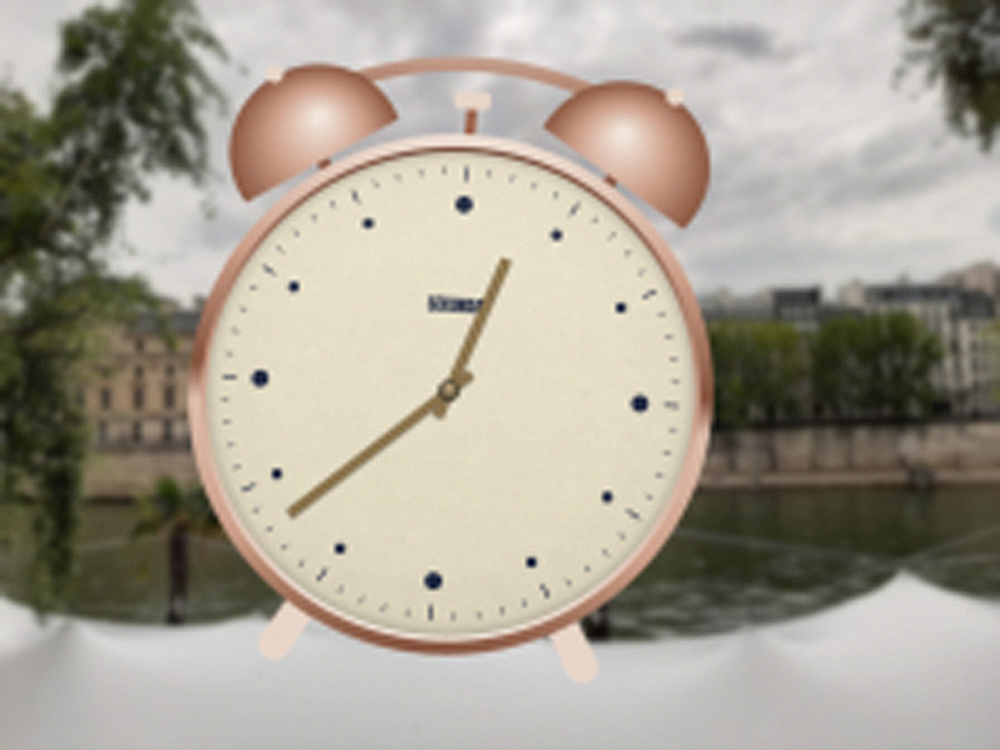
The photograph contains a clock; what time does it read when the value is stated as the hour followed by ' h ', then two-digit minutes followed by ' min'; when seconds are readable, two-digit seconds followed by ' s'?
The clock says 12 h 38 min
